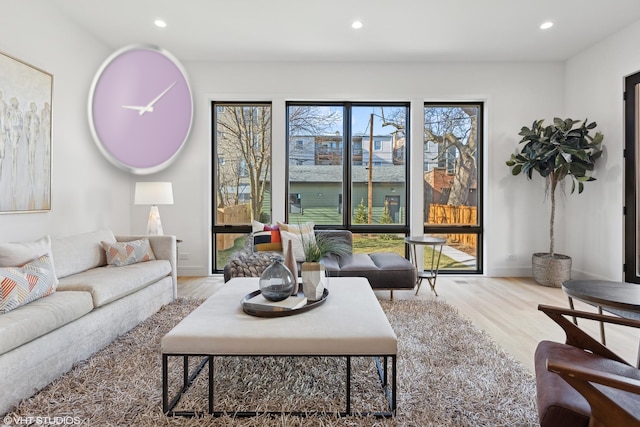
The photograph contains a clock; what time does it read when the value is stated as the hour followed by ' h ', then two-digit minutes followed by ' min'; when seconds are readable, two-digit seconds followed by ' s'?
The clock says 9 h 09 min
